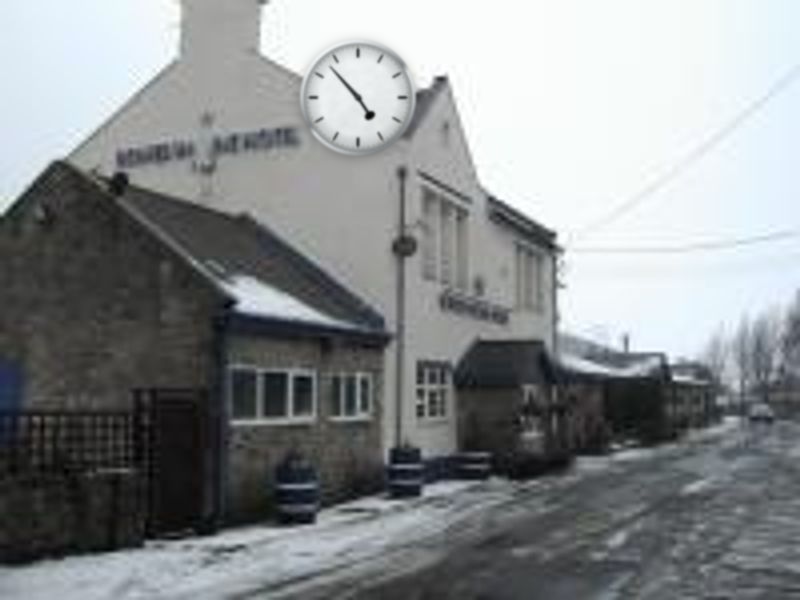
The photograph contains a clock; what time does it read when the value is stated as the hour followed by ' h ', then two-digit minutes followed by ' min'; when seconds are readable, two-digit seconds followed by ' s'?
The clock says 4 h 53 min
